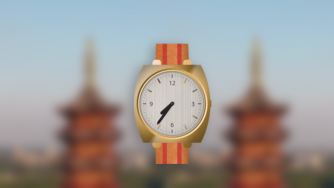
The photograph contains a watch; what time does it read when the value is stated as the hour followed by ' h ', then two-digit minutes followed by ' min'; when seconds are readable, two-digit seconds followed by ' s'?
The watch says 7 h 36 min
